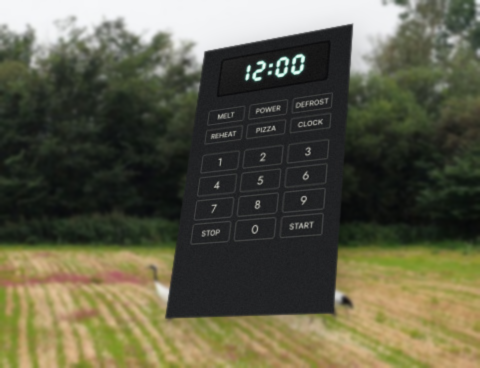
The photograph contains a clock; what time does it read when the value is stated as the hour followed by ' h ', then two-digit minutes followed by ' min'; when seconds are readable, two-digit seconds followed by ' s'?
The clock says 12 h 00 min
